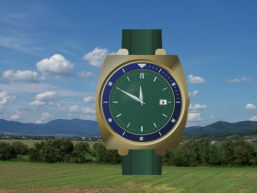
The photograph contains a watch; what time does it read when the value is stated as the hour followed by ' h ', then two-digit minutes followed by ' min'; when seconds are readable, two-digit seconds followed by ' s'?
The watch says 11 h 50 min
